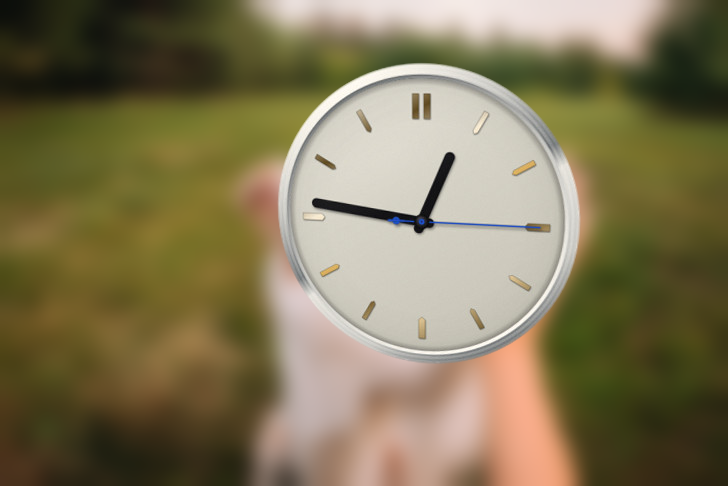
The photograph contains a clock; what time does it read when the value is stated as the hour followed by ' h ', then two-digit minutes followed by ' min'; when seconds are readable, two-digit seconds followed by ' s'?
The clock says 12 h 46 min 15 s
